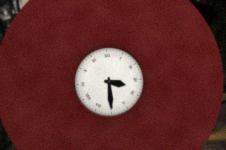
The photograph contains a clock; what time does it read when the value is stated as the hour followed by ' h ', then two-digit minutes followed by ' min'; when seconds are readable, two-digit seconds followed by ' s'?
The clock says 3 h 30 min
